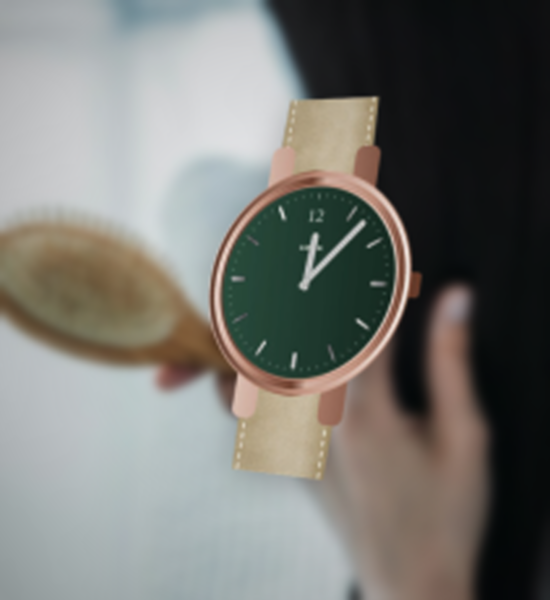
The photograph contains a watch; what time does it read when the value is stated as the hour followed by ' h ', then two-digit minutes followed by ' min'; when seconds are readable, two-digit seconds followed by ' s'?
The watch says 12 h 07 min
